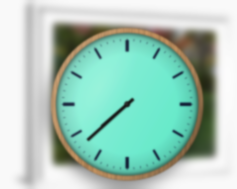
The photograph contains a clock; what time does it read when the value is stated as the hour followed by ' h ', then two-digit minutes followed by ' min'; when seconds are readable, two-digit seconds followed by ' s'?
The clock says 7 h 38 min
